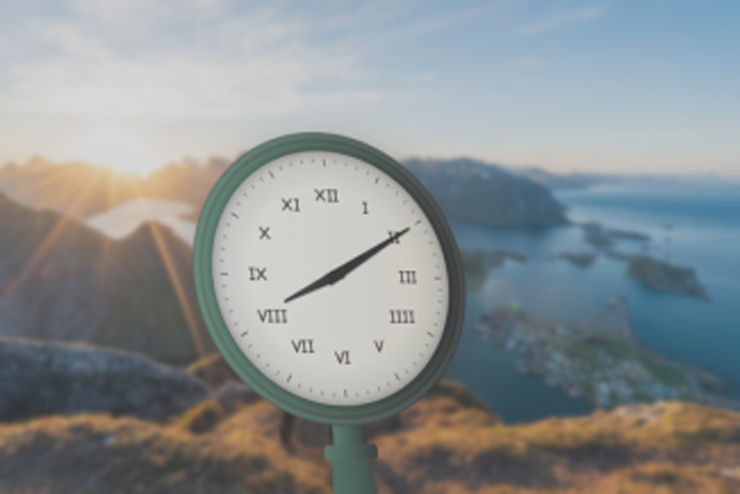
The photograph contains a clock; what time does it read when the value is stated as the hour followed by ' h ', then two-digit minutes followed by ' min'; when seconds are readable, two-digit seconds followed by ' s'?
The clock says 8 h 10 min
